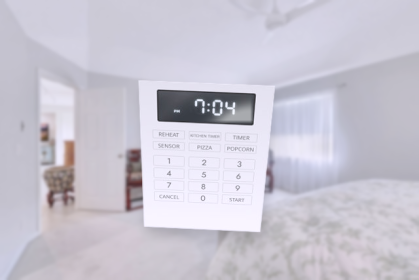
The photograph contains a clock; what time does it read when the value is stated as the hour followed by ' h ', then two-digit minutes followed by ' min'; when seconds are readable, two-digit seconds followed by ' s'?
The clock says 7 h 04 min
